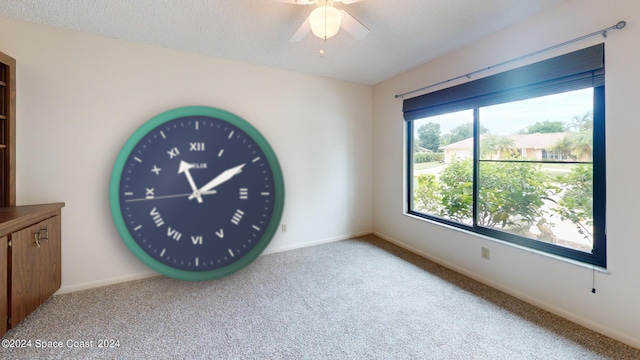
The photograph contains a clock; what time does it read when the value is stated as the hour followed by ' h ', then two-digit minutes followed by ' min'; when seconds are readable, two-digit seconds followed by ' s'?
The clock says 11 h 09 min 44 s
